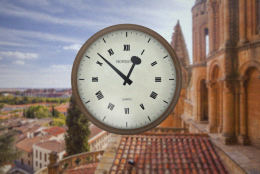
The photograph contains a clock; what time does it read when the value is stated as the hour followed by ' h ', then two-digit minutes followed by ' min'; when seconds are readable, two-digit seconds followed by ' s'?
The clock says 12 h 52 min
